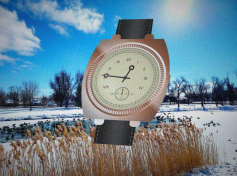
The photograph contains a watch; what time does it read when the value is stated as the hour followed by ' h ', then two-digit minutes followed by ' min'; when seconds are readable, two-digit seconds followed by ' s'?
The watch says 12 h 46 min
